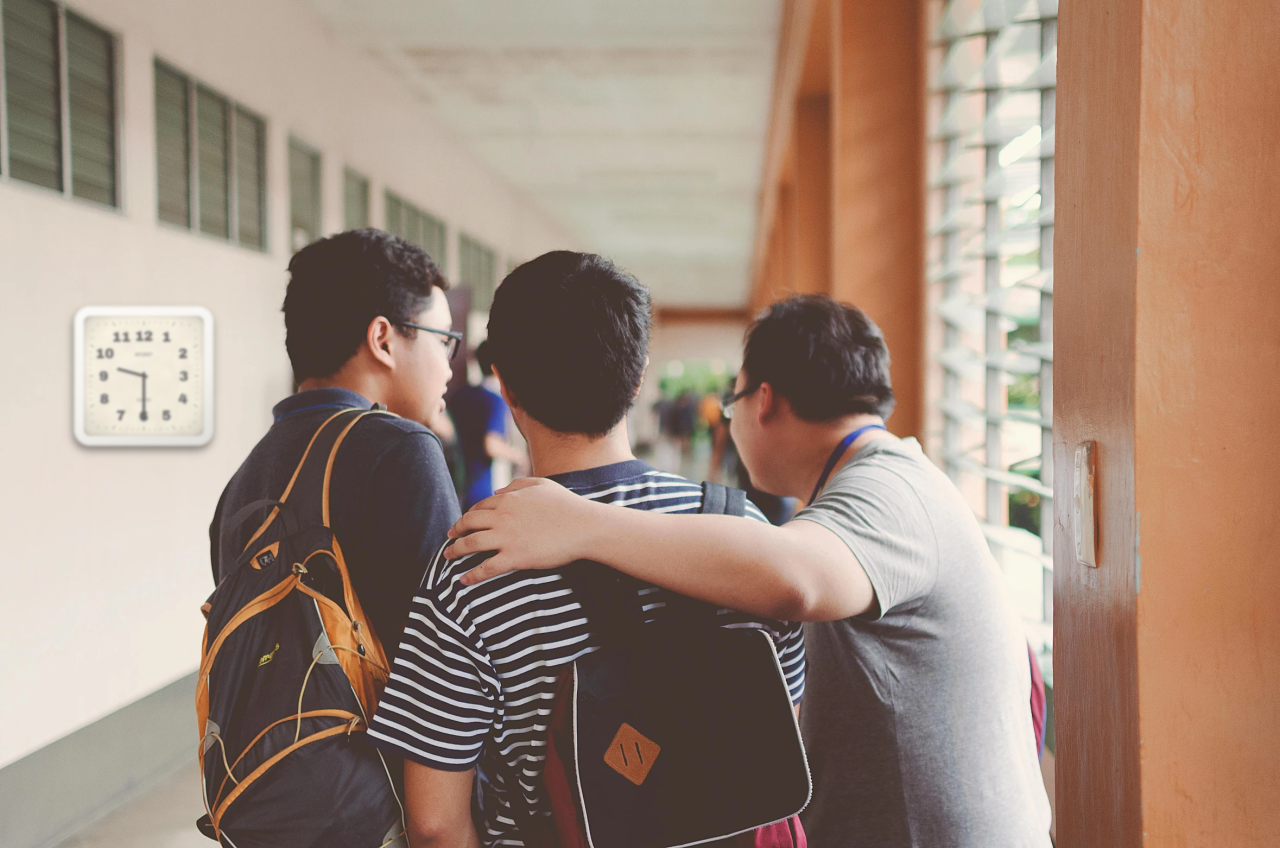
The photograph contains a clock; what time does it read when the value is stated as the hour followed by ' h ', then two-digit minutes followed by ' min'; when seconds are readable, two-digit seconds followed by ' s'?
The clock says 9 h 30 min
